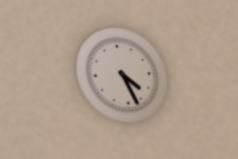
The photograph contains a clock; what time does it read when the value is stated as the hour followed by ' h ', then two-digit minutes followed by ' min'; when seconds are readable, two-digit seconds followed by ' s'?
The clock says 4 h 27 min
